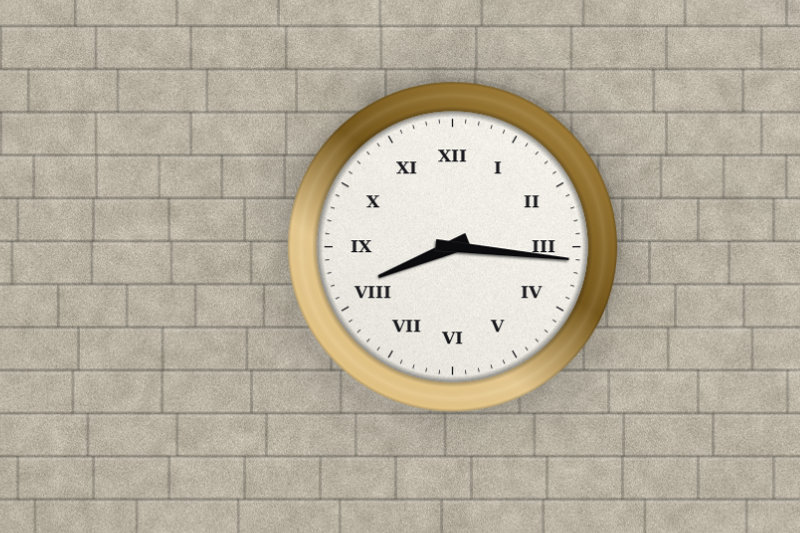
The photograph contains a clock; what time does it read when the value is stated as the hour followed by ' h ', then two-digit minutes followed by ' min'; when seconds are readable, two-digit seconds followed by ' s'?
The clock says 8 h 16 min
